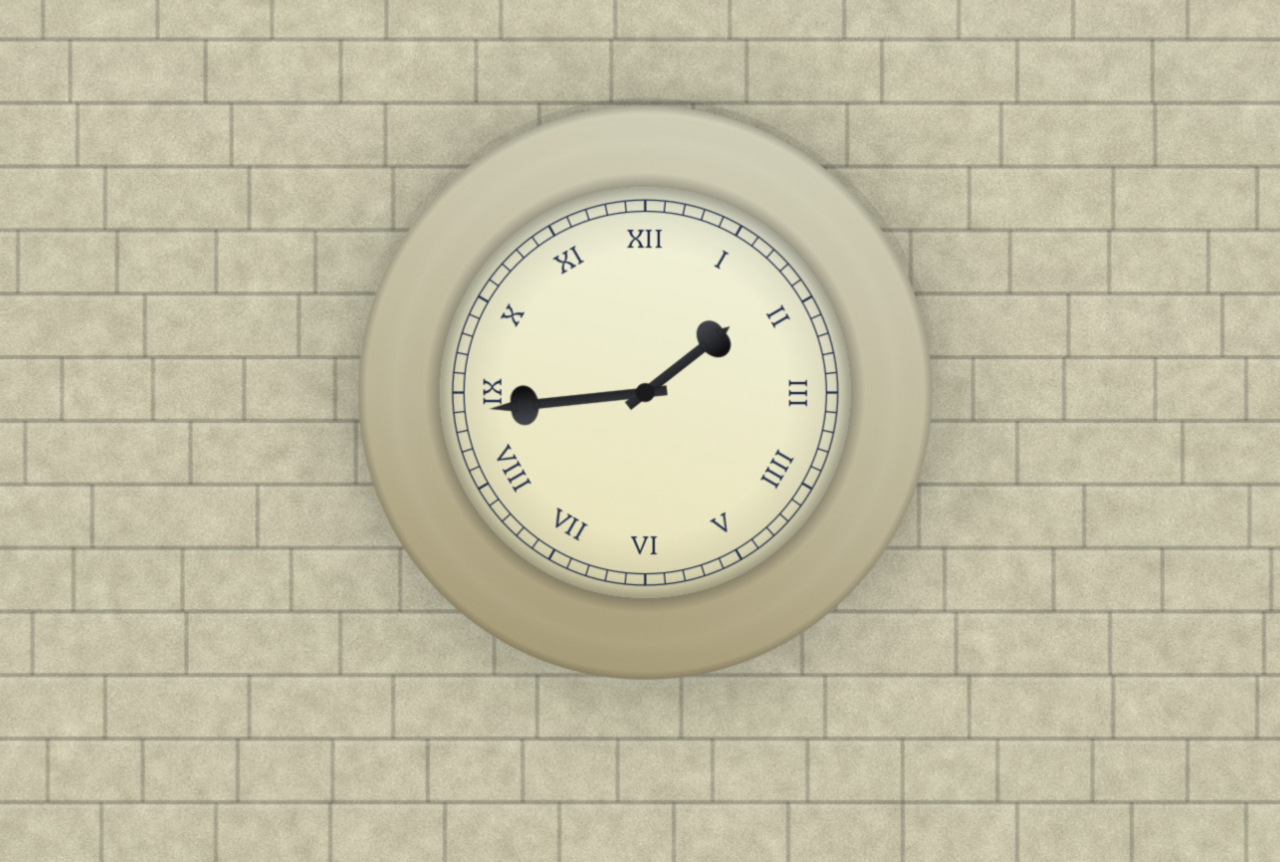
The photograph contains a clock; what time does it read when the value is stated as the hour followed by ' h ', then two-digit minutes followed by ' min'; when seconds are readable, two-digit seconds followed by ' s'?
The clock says 1 h 44 min
